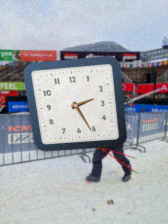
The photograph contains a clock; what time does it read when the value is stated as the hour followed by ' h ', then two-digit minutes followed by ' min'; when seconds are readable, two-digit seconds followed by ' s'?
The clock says 2 h 26 min
